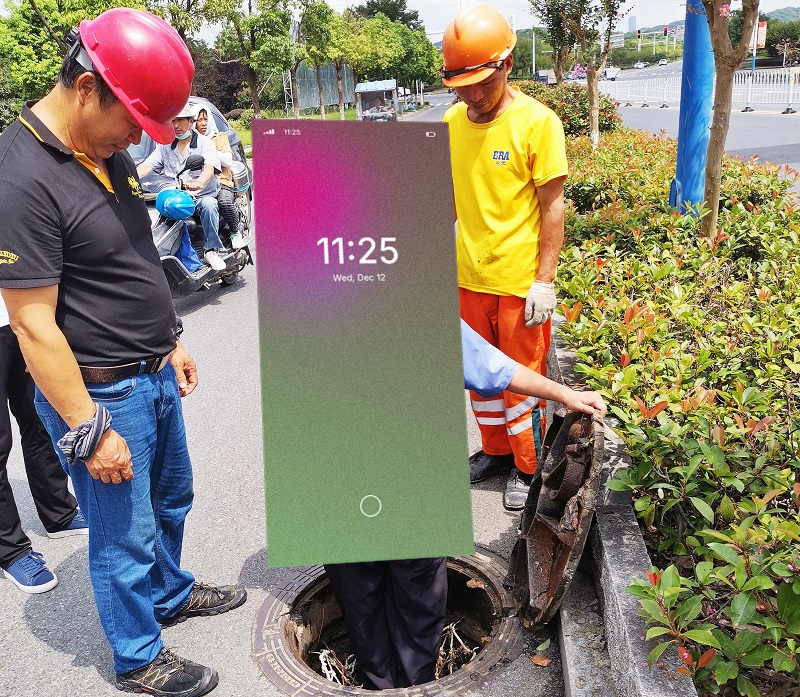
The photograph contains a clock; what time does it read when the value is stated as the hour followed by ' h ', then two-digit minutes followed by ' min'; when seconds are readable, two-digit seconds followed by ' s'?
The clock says 11 h 25 min
